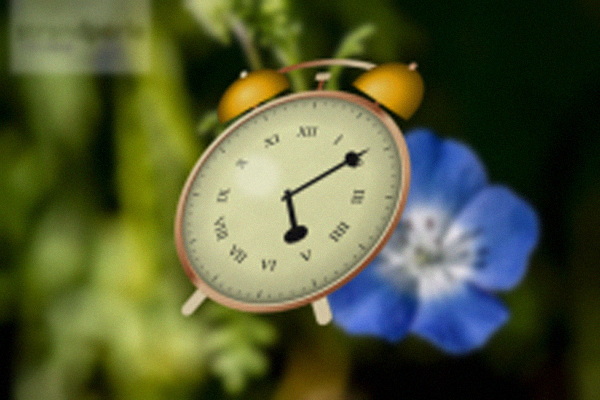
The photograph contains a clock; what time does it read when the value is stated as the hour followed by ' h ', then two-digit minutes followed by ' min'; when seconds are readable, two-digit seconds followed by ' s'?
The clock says 5 h 09 min
